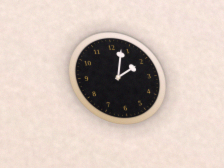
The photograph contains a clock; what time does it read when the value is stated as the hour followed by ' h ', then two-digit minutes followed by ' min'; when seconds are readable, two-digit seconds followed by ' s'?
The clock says 2 h 03 min
